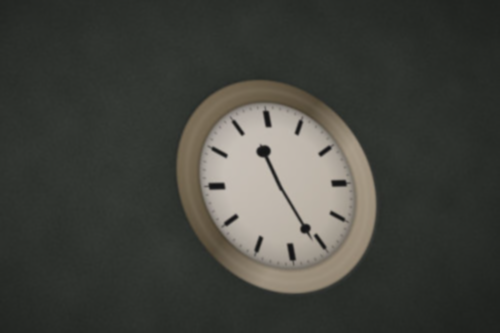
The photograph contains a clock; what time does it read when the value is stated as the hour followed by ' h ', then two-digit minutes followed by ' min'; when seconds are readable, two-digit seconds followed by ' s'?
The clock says 11 h 26 min
